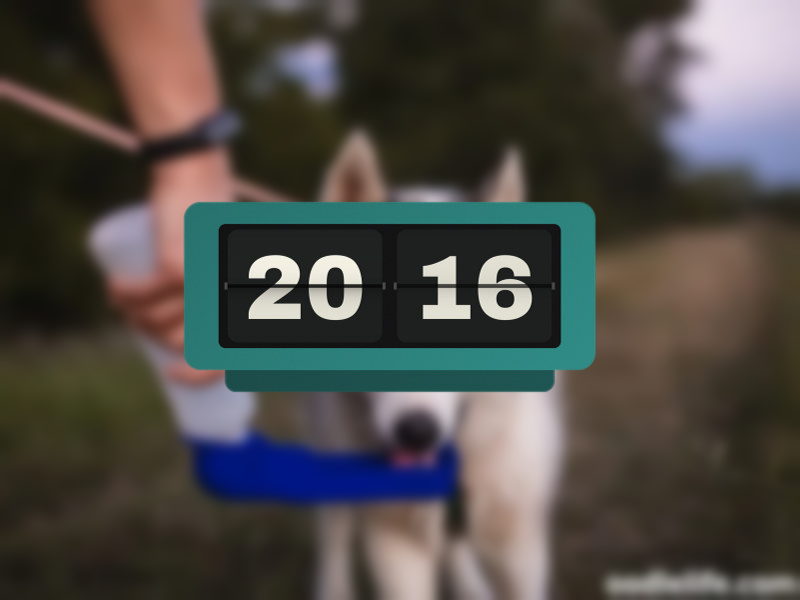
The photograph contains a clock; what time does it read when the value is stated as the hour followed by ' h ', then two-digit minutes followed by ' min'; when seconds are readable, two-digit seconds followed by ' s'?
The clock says 20 h 16 min
